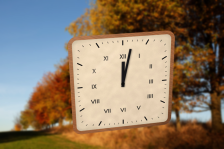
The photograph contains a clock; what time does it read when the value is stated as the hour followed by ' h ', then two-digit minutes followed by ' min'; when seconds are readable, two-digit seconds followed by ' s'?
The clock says 12 h 02 min
